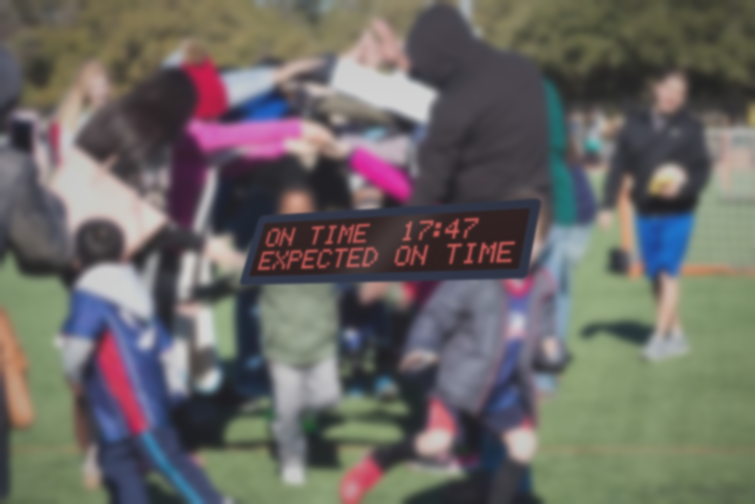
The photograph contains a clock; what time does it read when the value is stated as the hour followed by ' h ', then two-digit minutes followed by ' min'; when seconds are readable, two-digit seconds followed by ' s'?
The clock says 17 h 47 min
